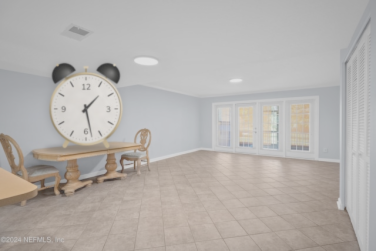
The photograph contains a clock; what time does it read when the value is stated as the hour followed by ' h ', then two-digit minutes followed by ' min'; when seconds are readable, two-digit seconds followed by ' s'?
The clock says 1 h 28 min
